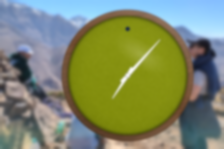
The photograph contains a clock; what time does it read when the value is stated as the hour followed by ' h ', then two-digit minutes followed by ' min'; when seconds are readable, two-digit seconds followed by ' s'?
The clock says 7 h 07 min
